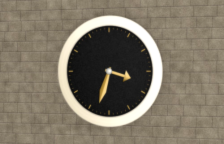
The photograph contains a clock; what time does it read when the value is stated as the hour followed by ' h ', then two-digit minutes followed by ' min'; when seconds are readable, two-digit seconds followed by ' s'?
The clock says 3 h 33 min
